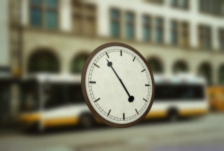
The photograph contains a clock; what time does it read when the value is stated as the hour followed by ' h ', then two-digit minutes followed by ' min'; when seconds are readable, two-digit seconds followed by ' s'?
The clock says 4 h 54 min
